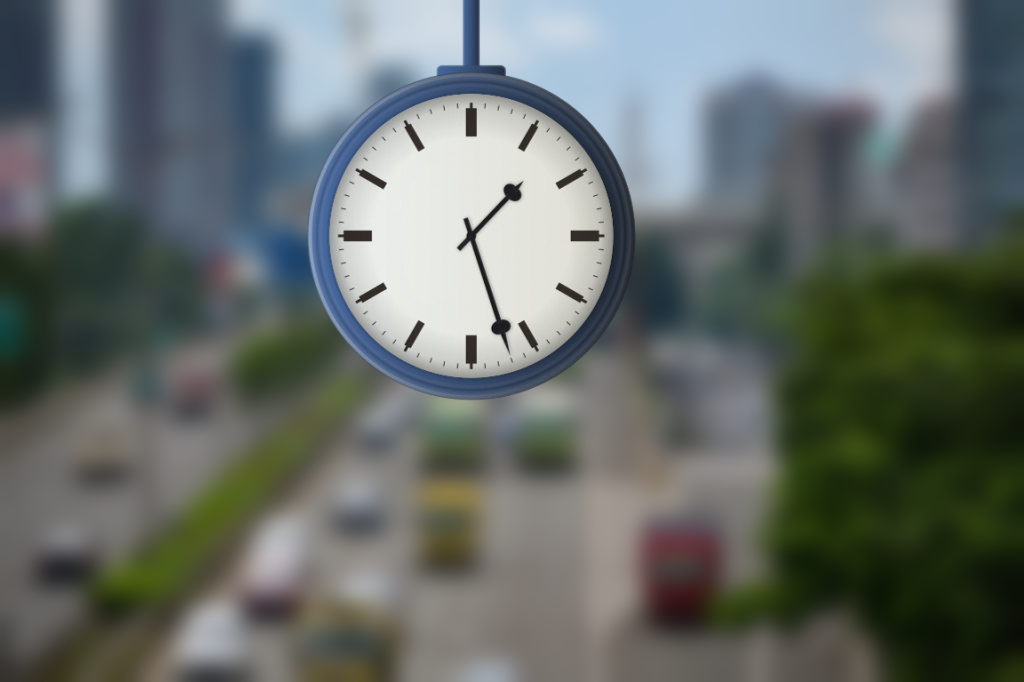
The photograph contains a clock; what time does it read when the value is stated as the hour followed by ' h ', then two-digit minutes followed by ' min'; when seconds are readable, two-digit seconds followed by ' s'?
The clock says 1 h 27 min
